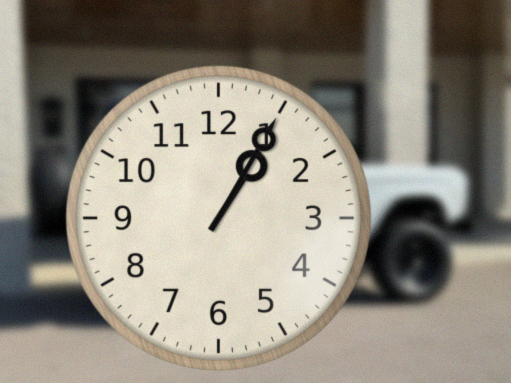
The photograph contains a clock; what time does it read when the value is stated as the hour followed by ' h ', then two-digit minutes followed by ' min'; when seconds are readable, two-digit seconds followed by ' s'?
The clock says 1 h 05 min
